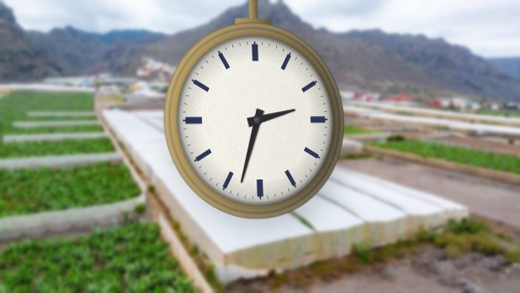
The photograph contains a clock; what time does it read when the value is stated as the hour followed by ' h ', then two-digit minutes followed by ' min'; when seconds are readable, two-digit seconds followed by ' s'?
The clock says 2 h 33 min
